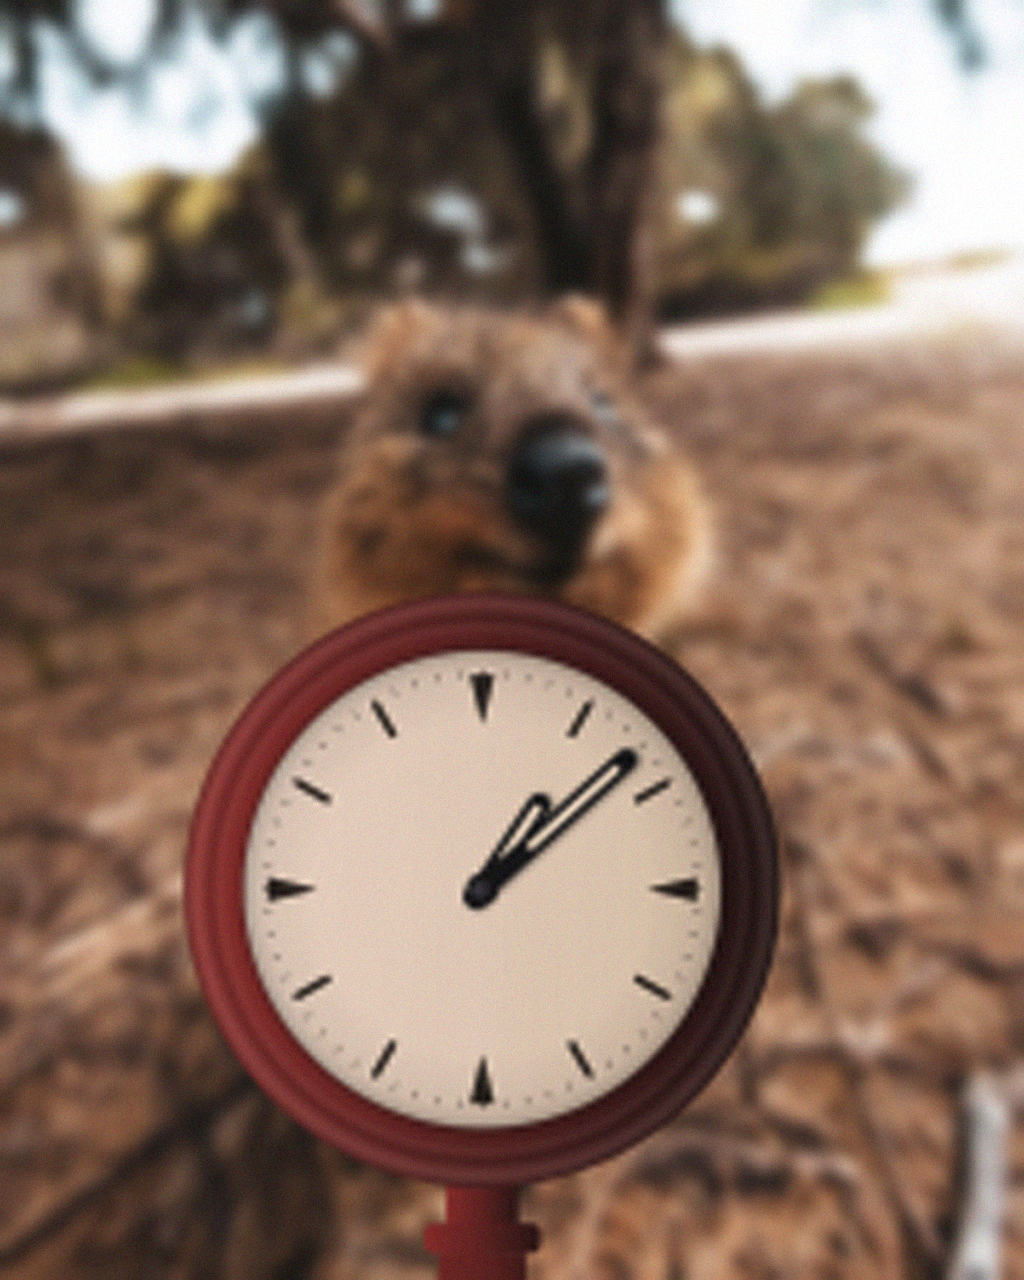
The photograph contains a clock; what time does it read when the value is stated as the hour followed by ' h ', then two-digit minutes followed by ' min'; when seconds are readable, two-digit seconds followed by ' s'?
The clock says 1 h 08 min
